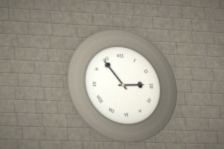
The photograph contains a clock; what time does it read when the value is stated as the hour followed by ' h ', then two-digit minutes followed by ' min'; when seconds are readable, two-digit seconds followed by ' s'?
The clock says 2 h 54 min
